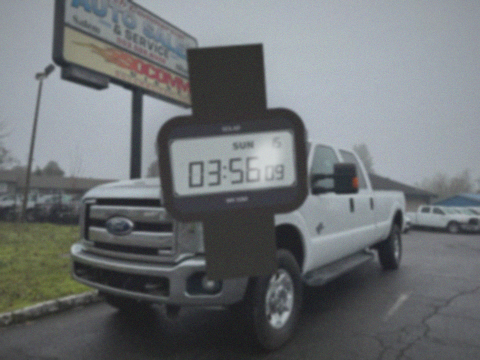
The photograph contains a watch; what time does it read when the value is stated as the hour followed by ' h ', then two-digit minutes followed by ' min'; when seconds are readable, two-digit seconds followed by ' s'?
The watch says 3 h 56 min 09 s
